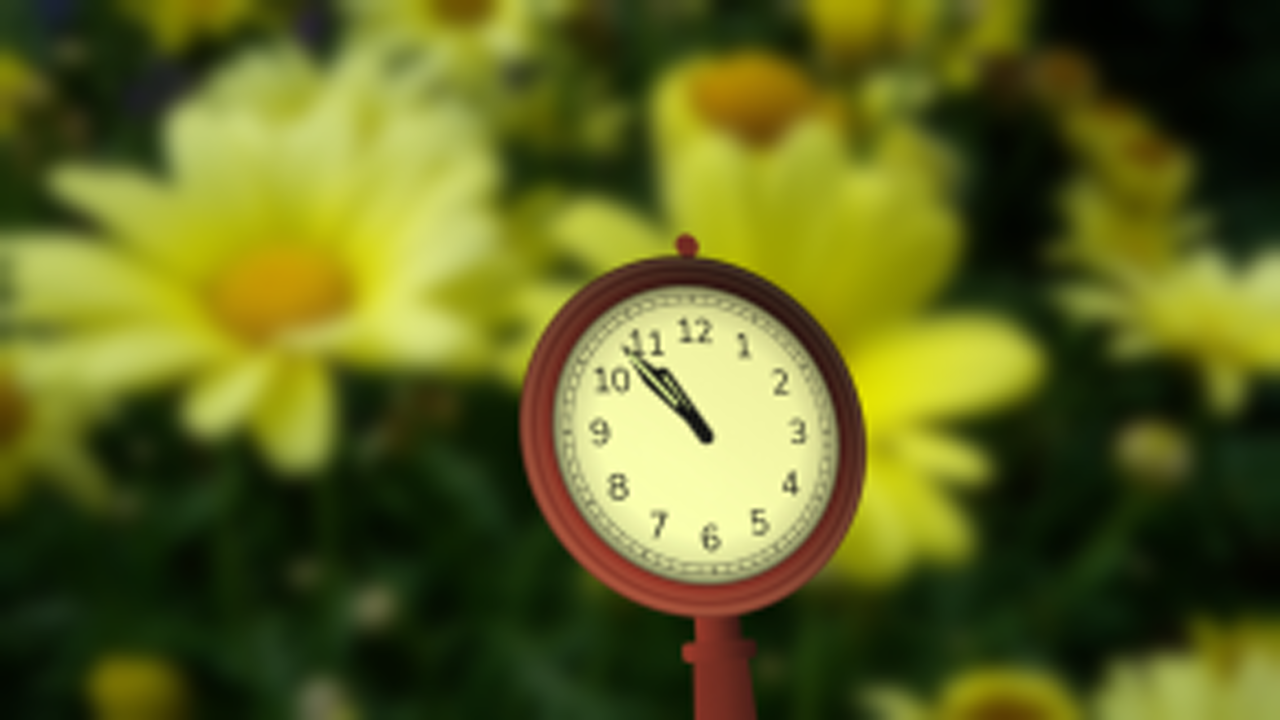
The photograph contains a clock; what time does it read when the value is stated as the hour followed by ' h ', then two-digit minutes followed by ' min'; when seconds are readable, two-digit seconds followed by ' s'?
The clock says 10 h 53 min
